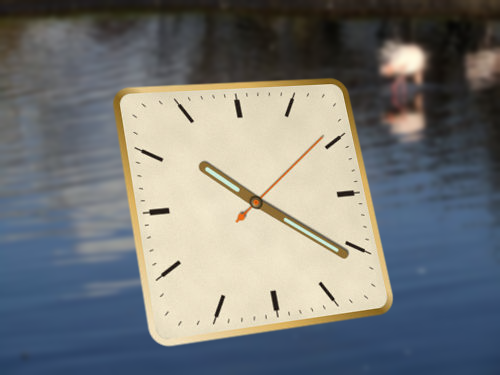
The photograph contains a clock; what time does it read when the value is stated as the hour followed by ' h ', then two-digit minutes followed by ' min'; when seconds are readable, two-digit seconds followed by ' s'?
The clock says 10 h 21 min 09 s
